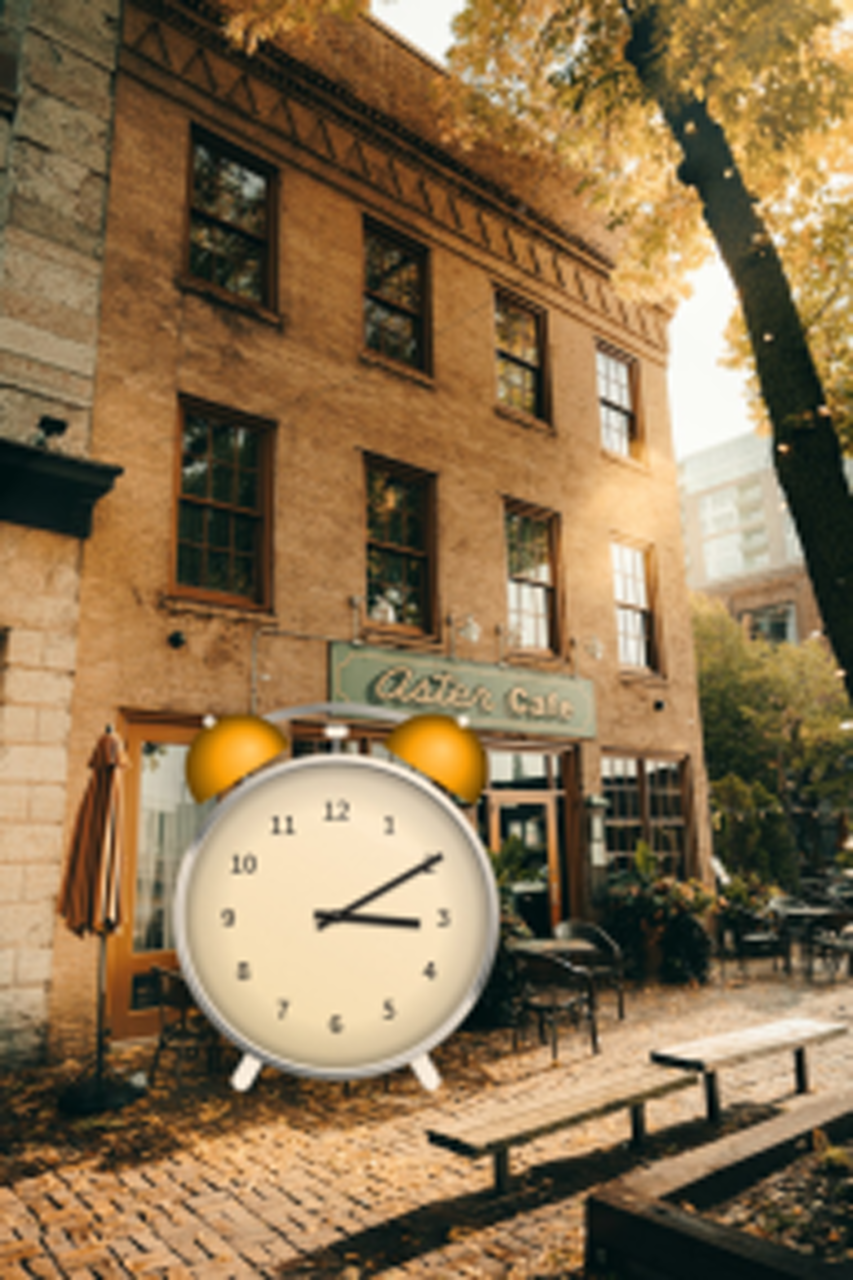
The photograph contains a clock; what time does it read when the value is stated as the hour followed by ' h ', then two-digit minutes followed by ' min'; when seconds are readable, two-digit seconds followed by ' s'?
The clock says 3 h 10 min
